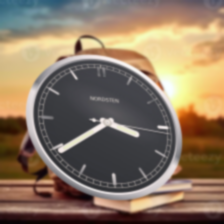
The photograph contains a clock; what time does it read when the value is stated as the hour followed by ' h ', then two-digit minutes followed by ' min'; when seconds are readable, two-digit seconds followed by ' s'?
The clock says 3 h 39 min 16 s
